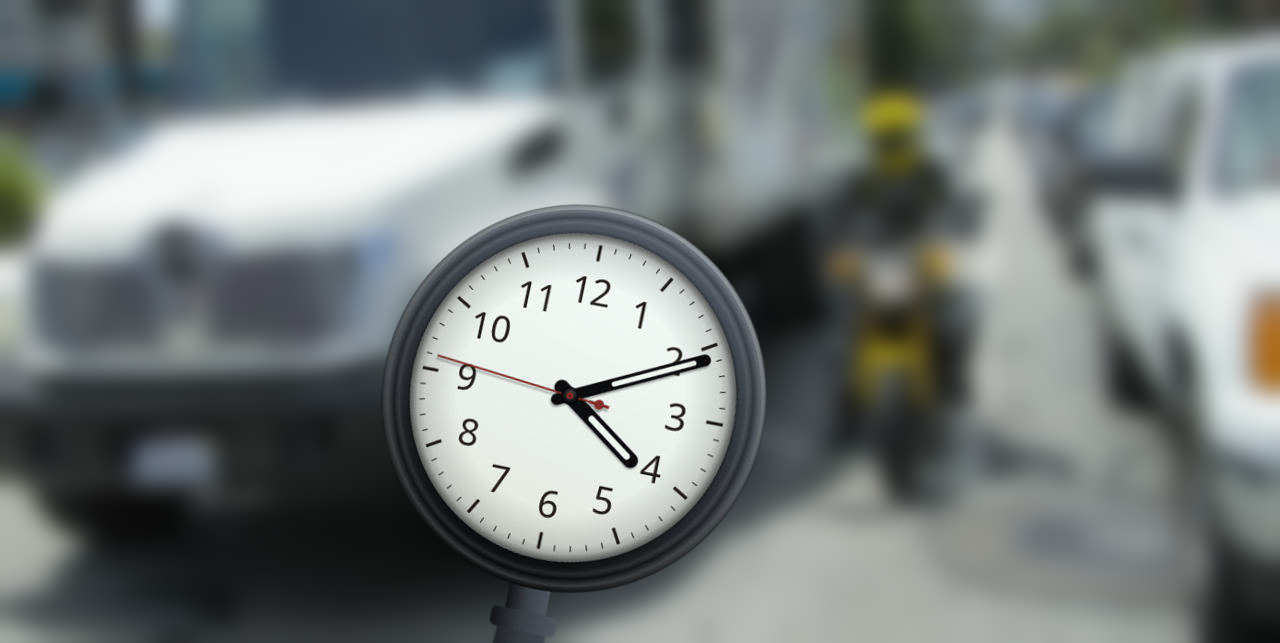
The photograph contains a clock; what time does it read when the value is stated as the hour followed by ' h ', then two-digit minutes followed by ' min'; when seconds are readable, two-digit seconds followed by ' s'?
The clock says 4 h 10 min 46 s
